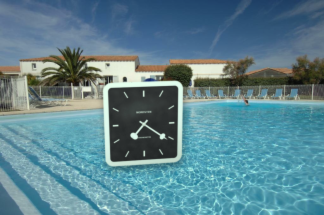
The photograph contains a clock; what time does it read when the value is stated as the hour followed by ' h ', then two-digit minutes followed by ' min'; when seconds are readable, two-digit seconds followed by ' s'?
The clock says 7 h 21 min
